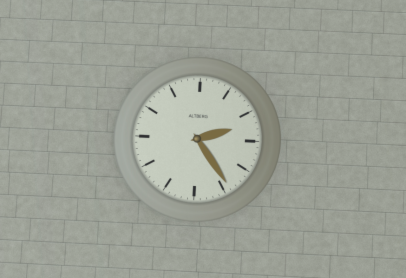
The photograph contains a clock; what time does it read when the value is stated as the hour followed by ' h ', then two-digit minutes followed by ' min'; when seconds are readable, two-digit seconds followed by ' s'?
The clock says 2 h 24 min
